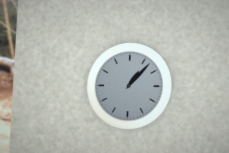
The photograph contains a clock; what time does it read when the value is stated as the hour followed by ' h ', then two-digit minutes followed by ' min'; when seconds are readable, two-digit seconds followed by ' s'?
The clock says 1 h 07 min
